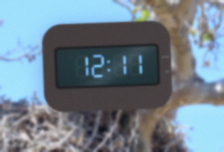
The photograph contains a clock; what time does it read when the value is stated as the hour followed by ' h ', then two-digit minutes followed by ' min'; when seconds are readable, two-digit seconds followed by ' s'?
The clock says 12 h 11 min
